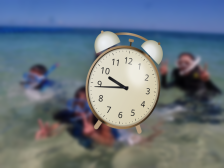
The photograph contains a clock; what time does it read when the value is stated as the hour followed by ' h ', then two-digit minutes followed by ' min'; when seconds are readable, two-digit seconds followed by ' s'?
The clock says 9 h 44 min
